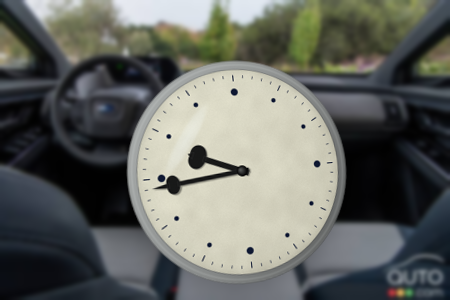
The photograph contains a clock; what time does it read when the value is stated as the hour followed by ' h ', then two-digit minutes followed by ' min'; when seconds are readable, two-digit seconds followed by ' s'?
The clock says 9 h 44 min
